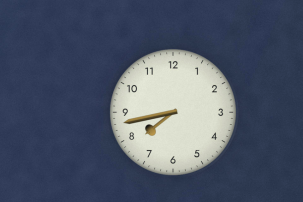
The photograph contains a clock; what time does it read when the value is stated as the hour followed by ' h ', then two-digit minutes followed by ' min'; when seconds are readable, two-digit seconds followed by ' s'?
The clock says 7 h 43 min
